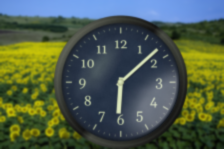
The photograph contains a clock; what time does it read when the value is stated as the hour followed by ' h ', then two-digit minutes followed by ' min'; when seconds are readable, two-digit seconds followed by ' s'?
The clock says 6 h 08 min
